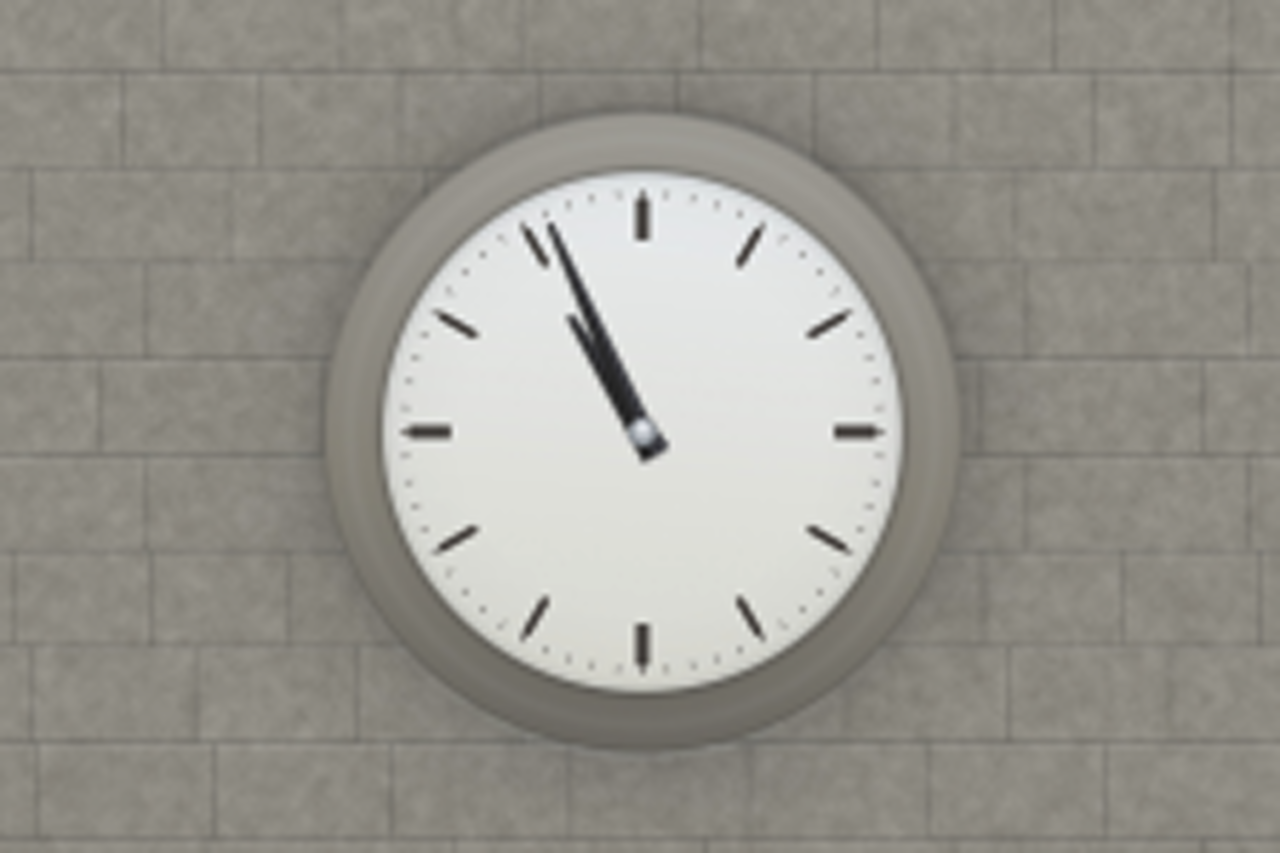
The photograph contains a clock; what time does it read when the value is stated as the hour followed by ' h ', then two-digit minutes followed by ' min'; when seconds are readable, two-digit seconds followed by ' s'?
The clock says 10 h 56 min
